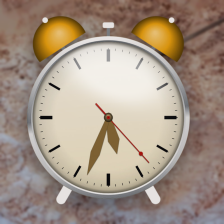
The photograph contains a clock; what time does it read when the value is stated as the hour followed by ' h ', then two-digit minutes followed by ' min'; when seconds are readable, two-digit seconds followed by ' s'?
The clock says 5 h 33 min 23 s
